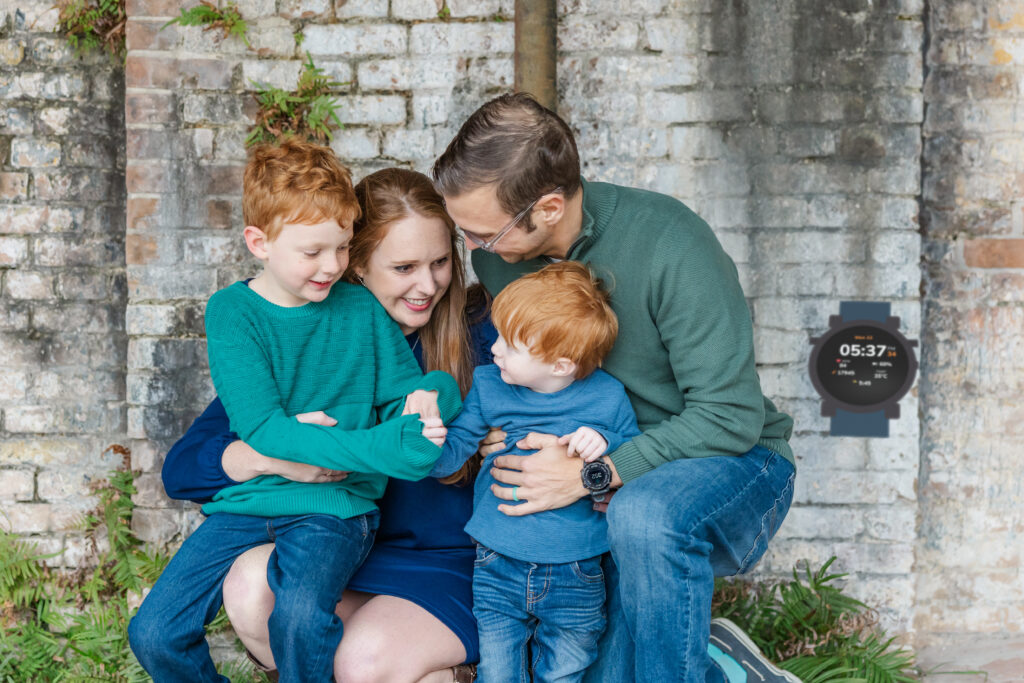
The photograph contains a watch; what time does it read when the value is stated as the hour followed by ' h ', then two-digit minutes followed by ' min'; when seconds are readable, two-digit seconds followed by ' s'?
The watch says 5 h 37 min
